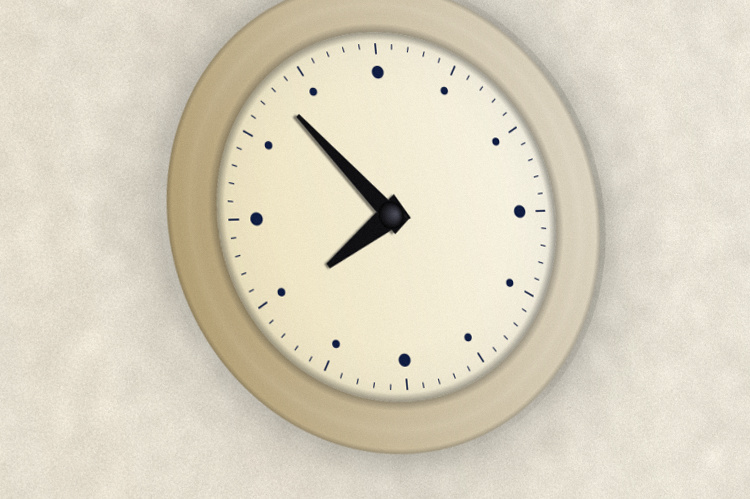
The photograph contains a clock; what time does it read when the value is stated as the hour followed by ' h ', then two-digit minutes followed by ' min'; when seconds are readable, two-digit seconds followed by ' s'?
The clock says 7 h 53 min
